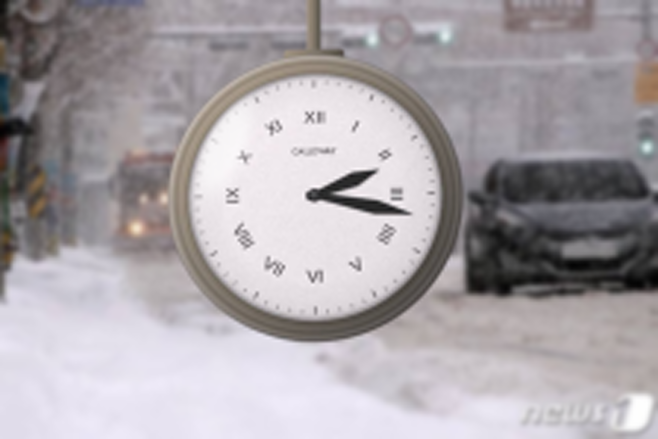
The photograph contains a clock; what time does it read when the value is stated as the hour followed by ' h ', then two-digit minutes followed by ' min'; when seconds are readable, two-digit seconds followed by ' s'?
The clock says 2 h 17 min
